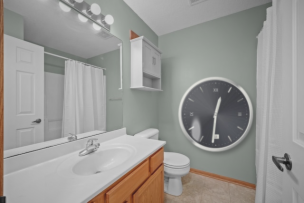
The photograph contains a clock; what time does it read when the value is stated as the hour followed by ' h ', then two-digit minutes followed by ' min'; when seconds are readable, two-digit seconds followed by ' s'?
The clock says 12 h 31 min
